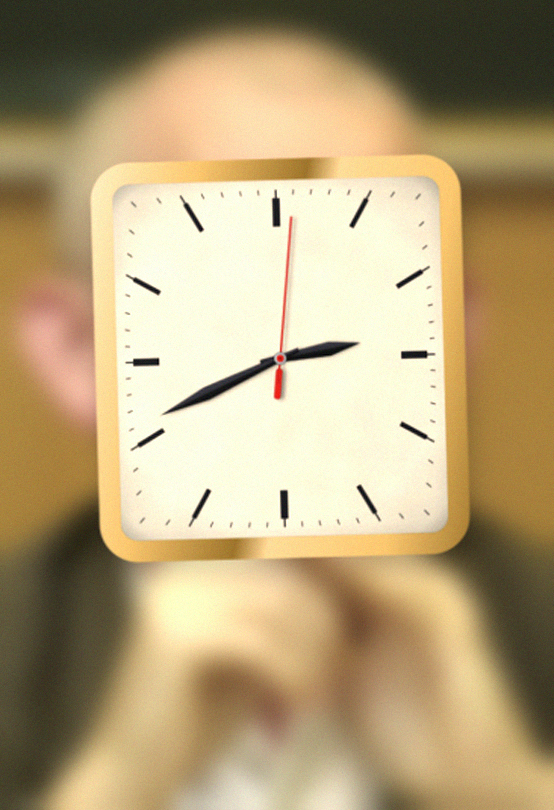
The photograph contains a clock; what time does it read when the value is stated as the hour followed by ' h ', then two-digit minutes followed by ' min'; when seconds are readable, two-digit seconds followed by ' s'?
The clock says 2 h 41 min 01 s
